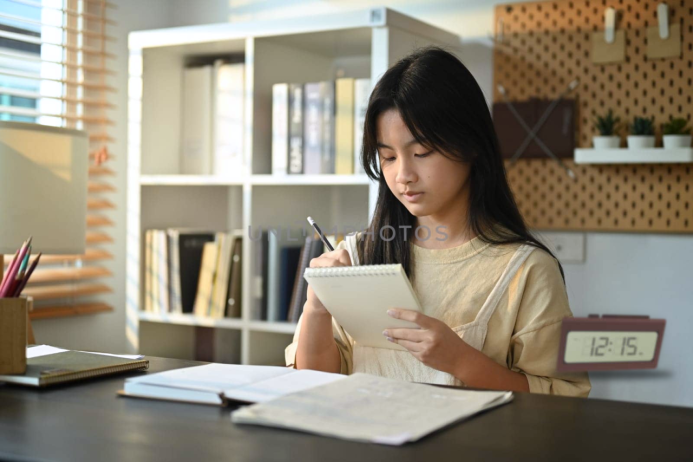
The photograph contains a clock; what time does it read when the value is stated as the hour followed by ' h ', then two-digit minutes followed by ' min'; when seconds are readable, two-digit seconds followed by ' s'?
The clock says 12 h 15 min
